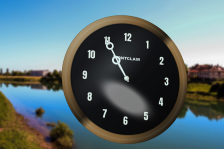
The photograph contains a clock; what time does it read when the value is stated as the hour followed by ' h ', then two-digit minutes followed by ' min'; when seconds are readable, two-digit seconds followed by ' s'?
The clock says 10 h 55 min
